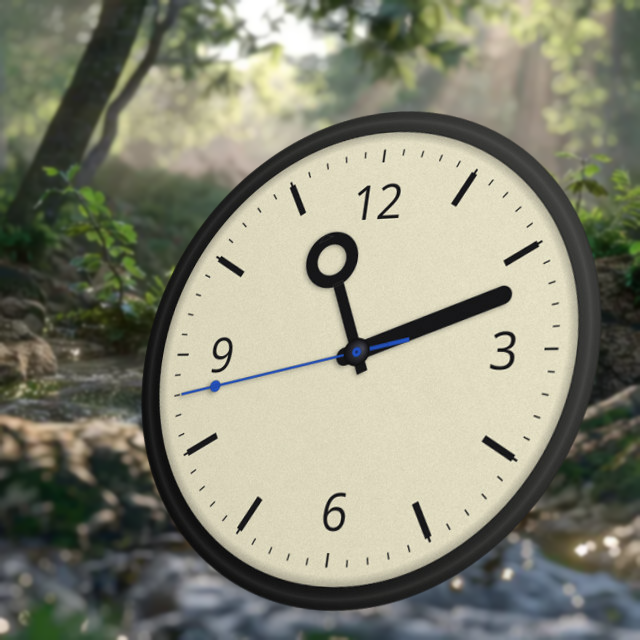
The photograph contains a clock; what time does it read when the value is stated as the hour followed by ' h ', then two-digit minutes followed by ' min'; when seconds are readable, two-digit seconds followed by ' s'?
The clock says 11 h 11 min 43 s
